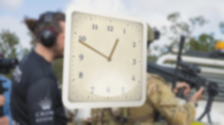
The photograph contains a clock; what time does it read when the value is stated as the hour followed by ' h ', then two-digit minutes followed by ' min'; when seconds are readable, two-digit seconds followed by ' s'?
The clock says 12 h 49 min
